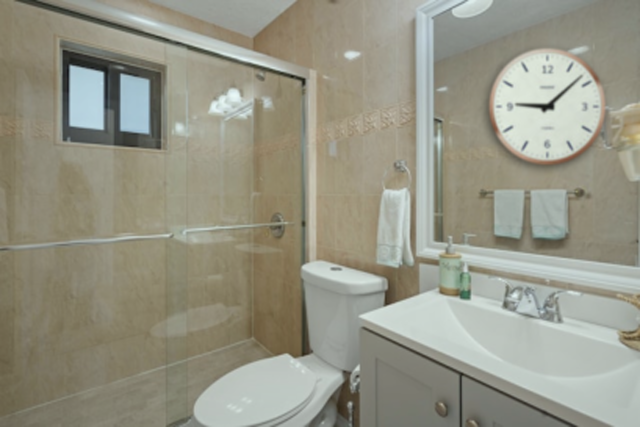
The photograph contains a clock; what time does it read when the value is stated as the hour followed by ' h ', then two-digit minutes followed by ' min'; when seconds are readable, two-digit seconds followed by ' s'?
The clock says 9 h 08 min
